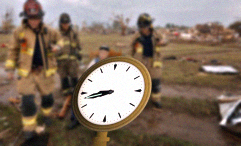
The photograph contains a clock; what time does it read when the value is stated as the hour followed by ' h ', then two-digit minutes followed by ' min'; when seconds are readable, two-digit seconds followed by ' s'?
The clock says 8 h 43 min
